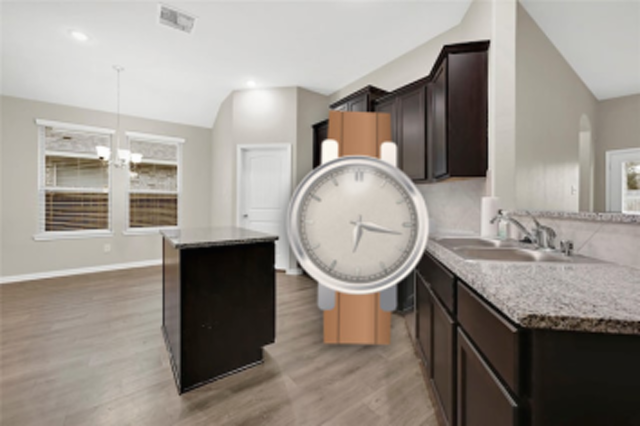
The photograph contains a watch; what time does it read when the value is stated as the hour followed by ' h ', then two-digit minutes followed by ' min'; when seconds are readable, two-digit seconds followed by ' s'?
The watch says 6 h 17 min
